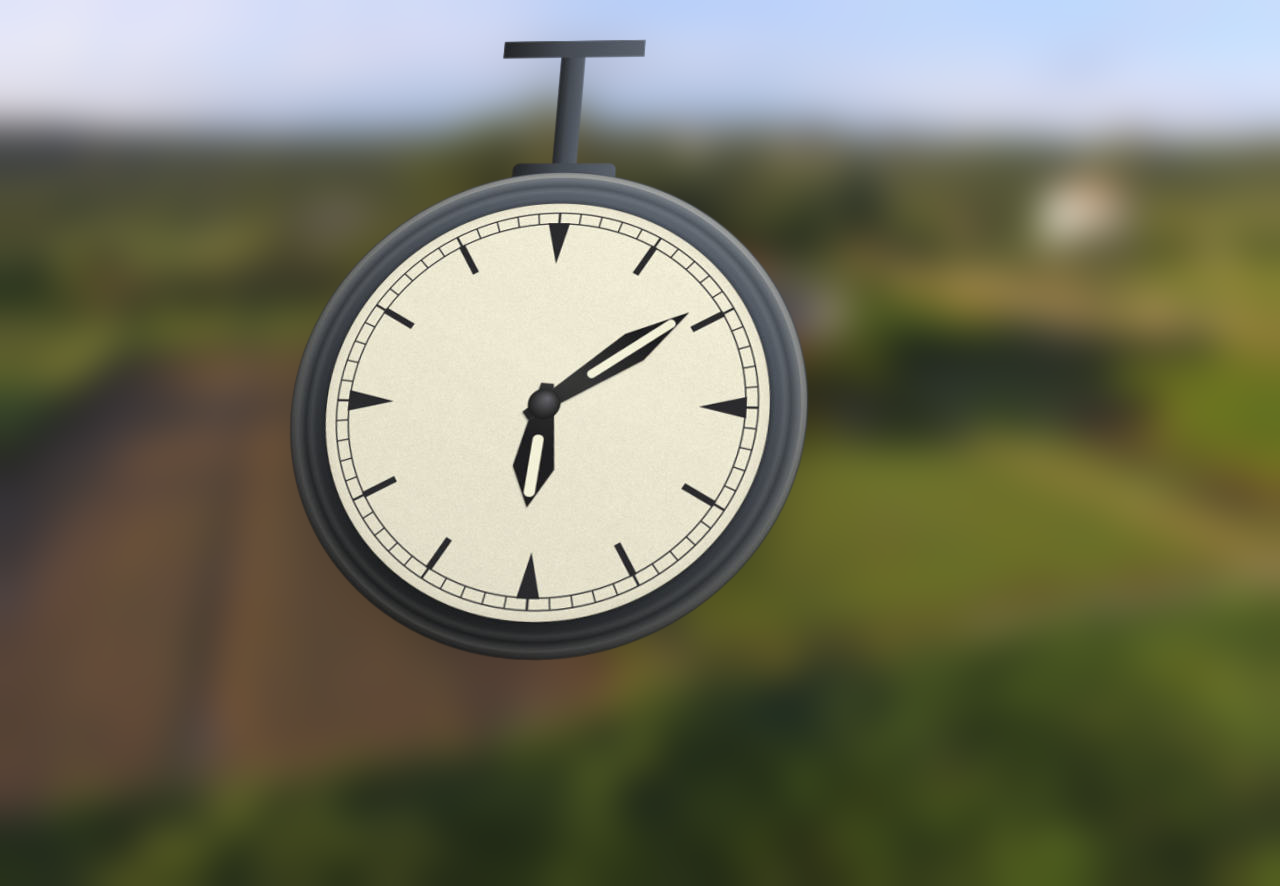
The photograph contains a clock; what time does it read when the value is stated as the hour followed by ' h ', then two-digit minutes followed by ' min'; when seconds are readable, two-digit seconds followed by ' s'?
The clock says 6 h 09 min
